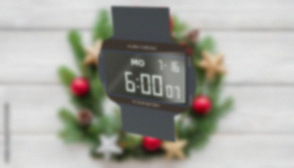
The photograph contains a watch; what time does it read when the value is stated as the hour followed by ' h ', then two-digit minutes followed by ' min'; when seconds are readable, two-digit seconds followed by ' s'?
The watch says 6 h 00 min
